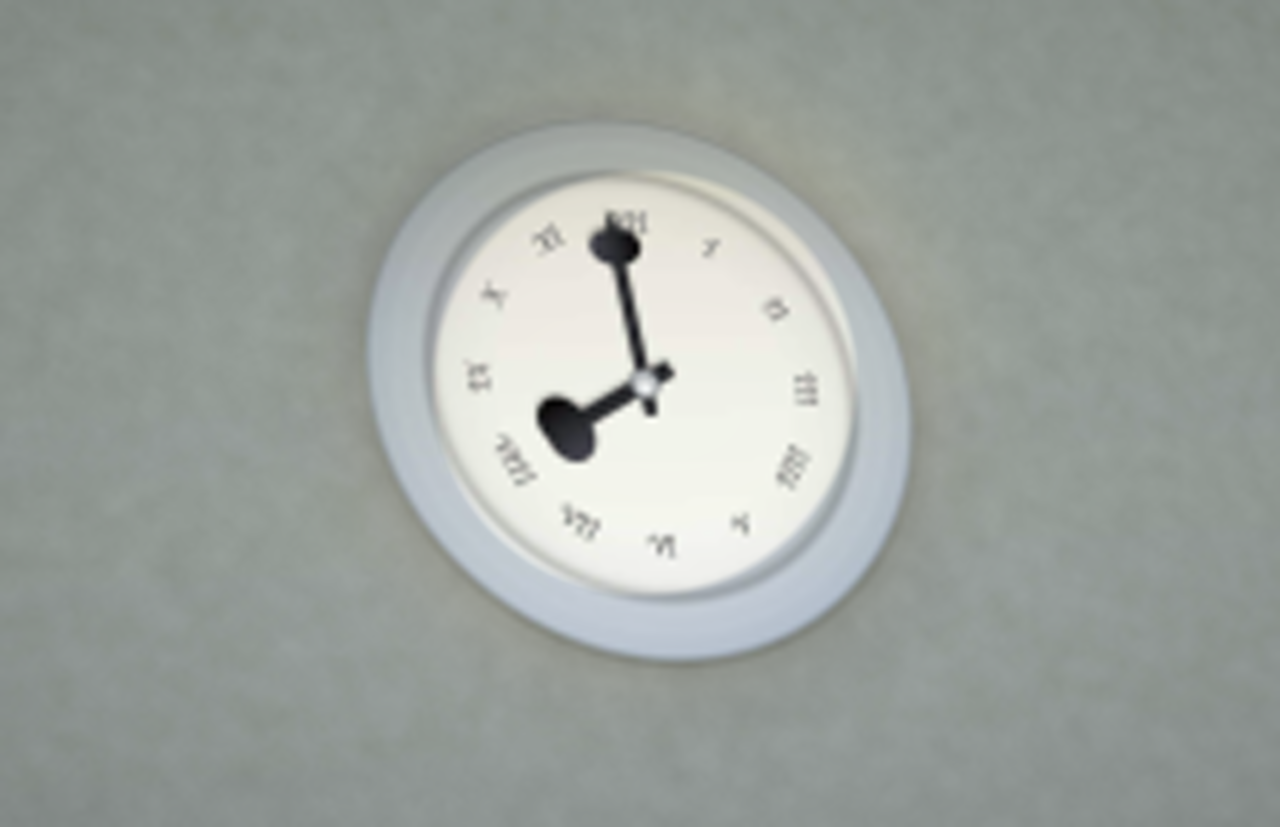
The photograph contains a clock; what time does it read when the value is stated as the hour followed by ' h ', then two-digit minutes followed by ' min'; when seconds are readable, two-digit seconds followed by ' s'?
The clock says 7 h 59 min
